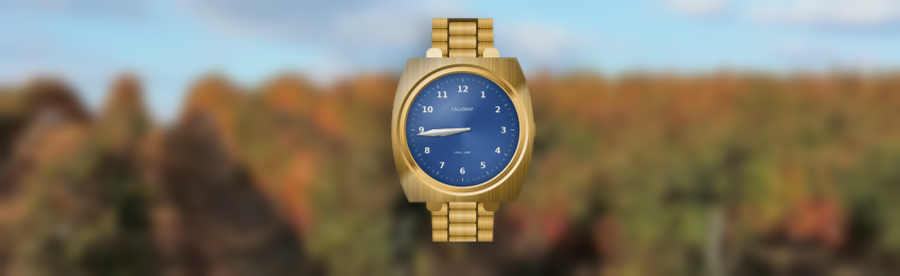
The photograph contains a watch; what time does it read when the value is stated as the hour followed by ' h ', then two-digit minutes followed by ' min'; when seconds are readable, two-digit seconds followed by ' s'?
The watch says 8 h 44 min
